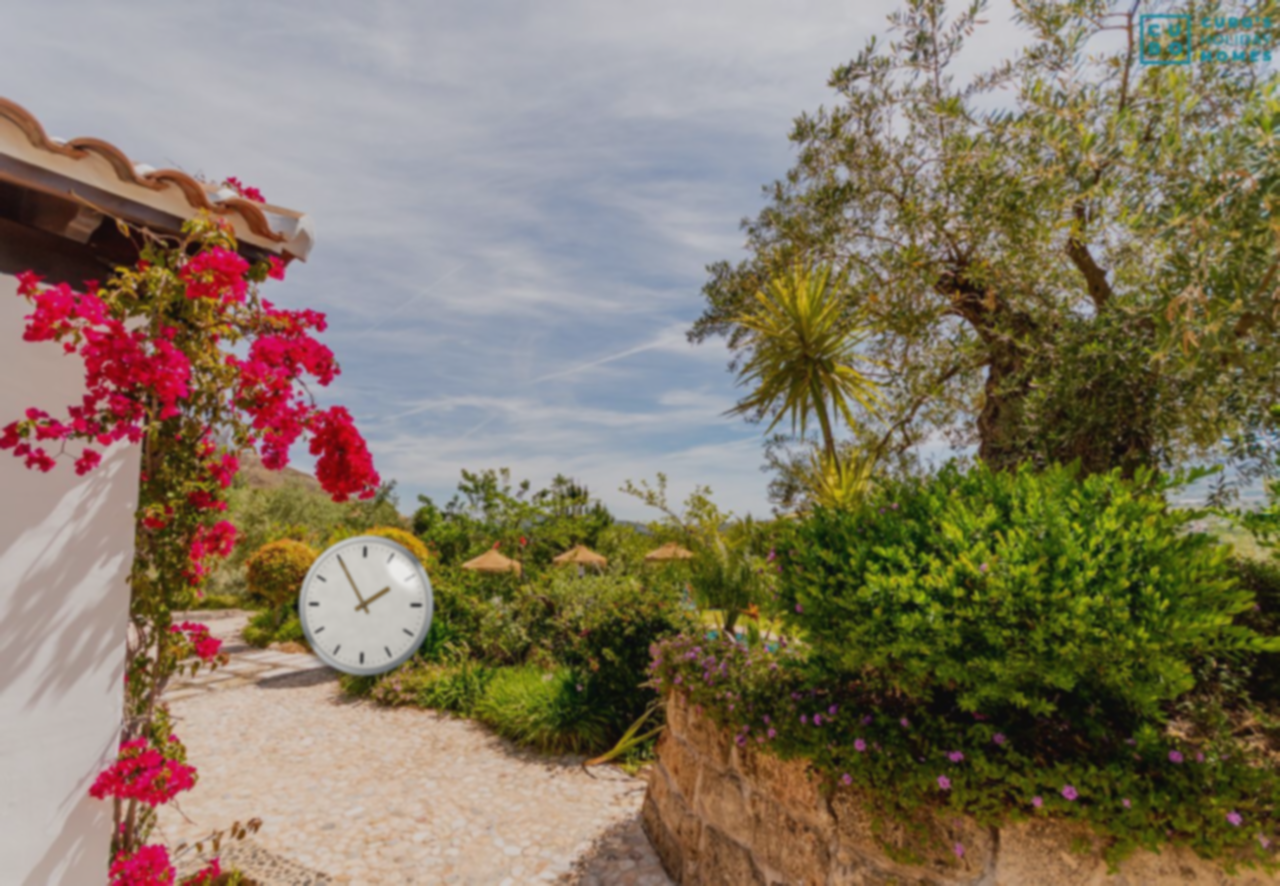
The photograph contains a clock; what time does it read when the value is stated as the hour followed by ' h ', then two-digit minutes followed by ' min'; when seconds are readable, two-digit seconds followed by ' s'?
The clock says 1 h 55 min
